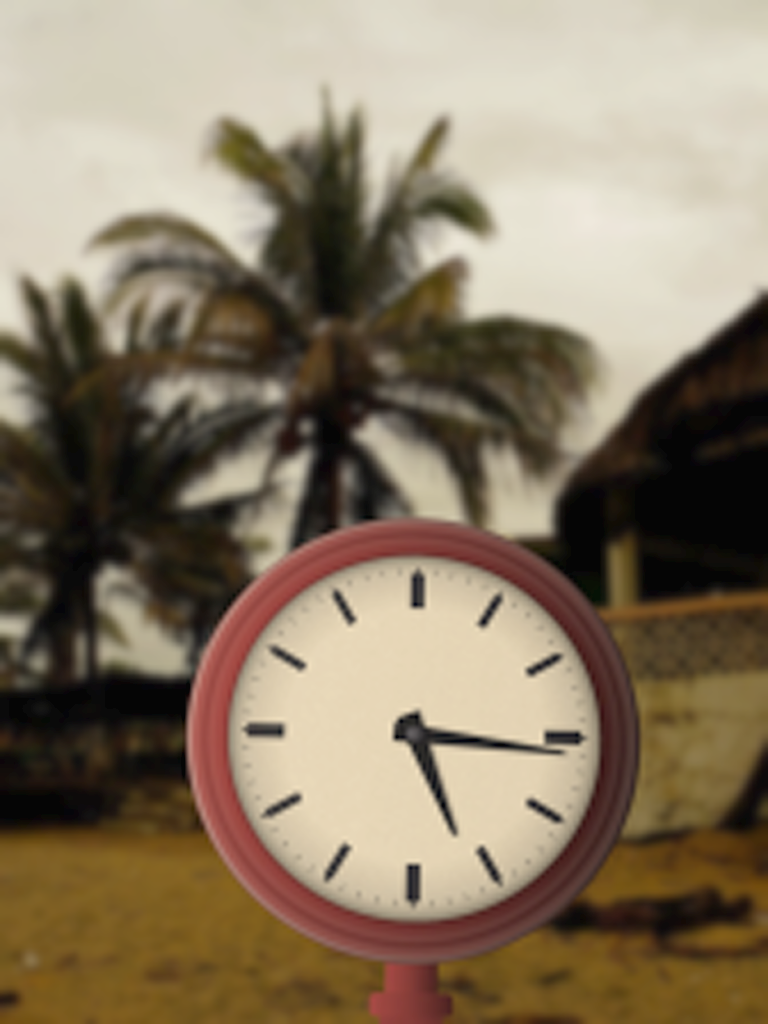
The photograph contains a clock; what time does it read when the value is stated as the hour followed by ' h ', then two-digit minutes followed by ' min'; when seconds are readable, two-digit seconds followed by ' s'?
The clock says 5 h 16 min
